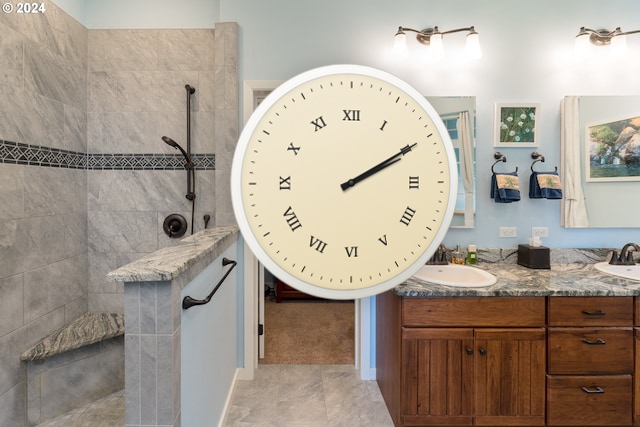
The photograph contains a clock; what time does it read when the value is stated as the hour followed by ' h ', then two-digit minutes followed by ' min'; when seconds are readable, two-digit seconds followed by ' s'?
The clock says 2 h 10 min
